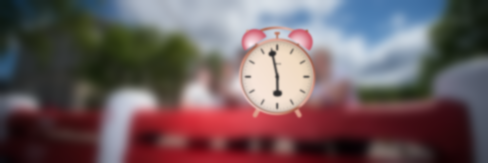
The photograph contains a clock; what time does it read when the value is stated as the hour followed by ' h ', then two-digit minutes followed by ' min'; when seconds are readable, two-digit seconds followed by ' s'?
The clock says 5 h 58 min
